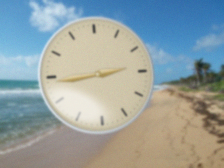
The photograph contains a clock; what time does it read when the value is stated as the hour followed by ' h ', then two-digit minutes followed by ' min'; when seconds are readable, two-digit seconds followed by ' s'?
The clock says 2 h 44 min
